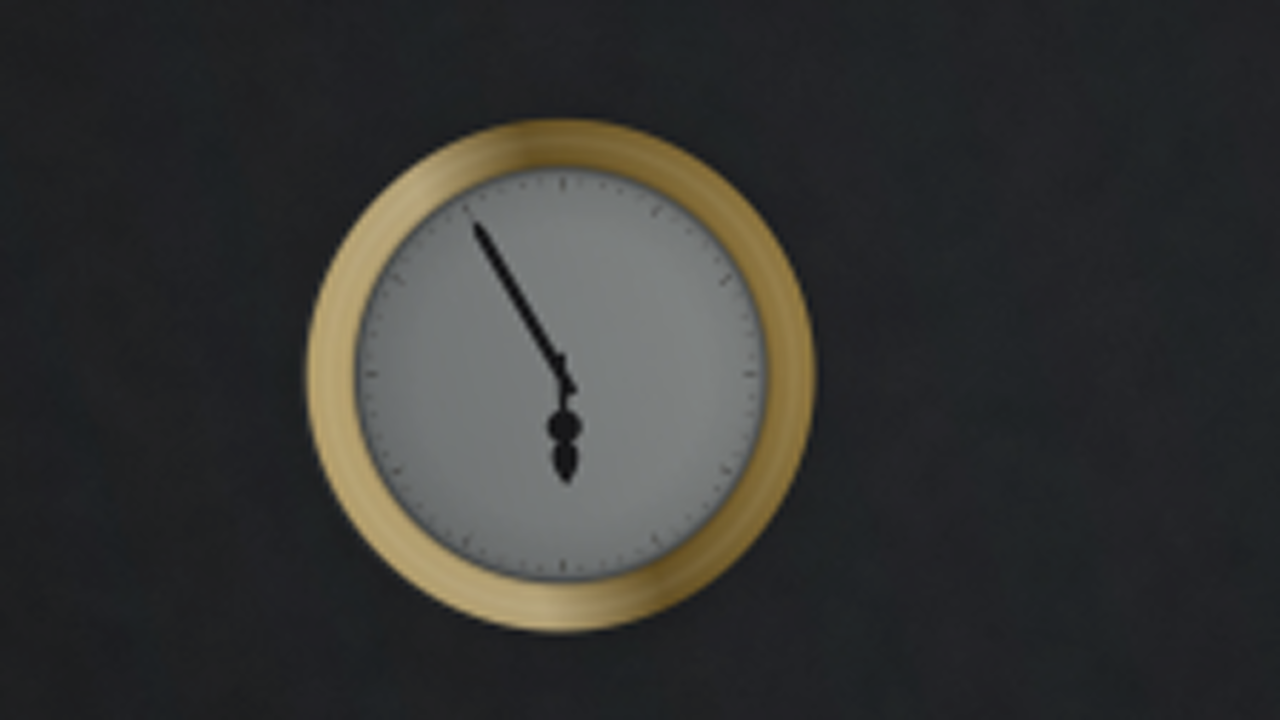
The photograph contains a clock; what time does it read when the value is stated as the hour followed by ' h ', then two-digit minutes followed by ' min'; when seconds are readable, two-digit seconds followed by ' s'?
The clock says 5 h 55 min
